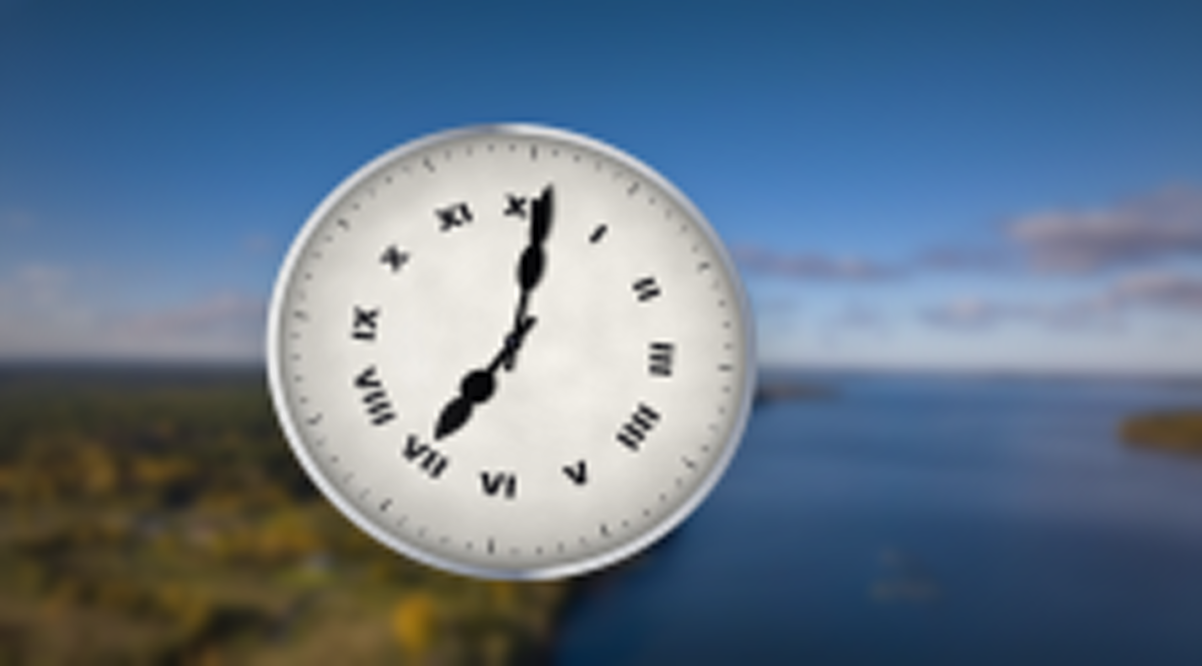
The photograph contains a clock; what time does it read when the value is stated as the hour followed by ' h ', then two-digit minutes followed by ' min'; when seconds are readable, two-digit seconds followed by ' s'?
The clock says 7 h 01 min
